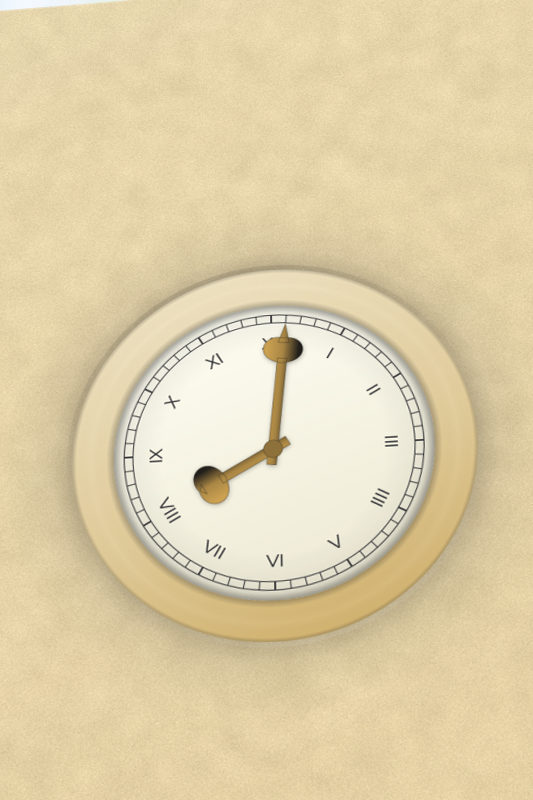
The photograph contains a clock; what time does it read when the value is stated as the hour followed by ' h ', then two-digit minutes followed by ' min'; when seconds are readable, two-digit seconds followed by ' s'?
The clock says 8 h 01 min
